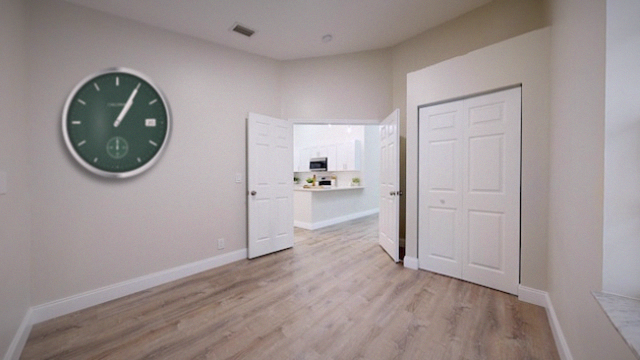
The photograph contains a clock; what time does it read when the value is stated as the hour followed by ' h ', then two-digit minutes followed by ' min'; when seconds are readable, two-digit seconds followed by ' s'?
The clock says 1 h 05 min
